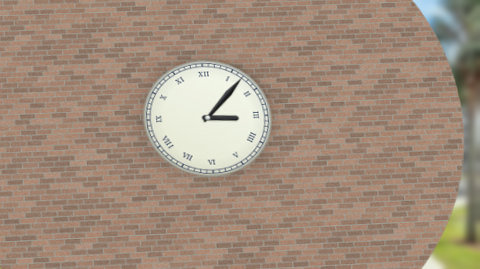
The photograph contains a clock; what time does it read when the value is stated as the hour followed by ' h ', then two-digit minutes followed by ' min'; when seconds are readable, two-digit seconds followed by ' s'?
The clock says 3 h 07 min
